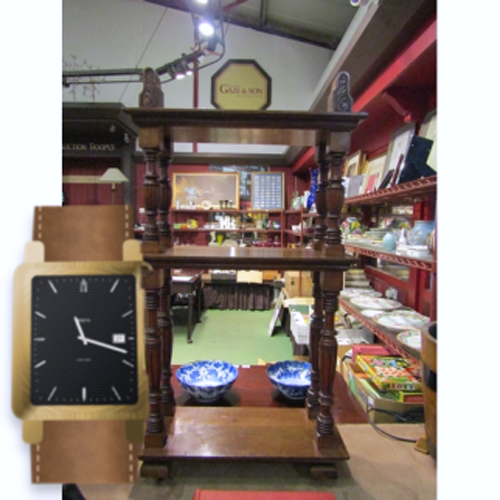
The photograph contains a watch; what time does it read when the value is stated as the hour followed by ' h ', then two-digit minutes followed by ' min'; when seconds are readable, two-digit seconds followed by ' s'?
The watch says 11 h 18 min
